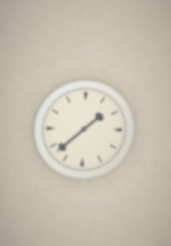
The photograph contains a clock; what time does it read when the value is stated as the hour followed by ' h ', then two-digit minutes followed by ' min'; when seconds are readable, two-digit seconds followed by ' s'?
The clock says 1 h 38 min
